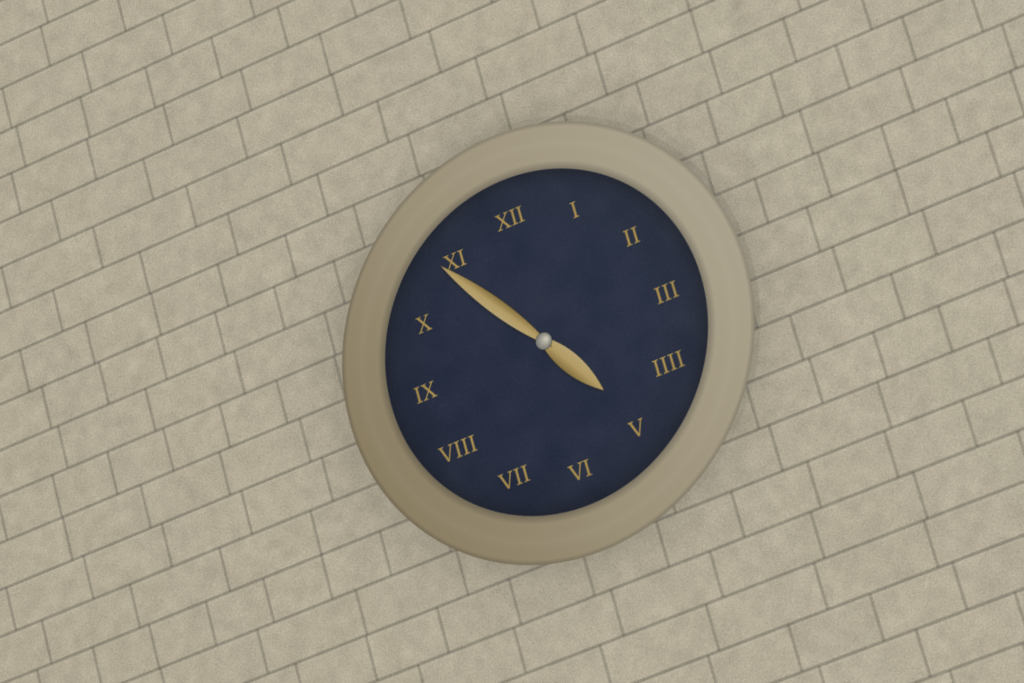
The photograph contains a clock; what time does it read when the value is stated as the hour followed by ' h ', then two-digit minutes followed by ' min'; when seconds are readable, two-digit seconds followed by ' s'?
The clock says 4 h 54 min
